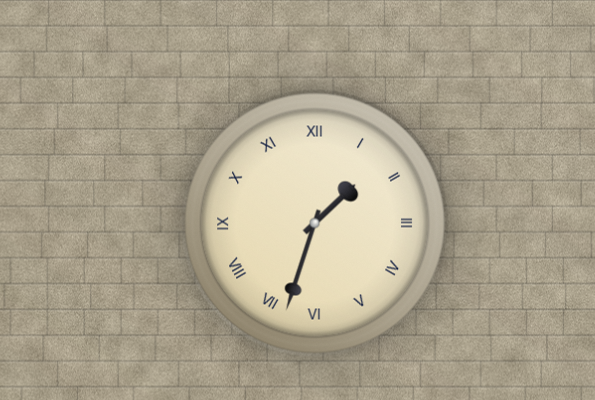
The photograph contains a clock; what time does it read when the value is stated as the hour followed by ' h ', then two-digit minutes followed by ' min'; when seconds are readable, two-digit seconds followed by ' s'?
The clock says 1 h 33 min
